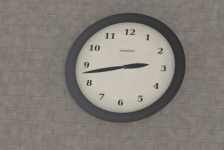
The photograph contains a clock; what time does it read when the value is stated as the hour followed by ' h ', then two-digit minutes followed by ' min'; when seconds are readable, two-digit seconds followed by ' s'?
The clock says 2 h 43 min
